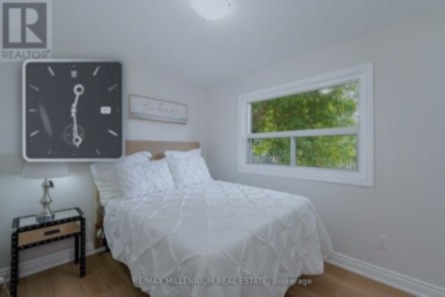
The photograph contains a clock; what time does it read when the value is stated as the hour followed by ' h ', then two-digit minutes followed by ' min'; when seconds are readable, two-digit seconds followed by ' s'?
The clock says 12 h 29 min
